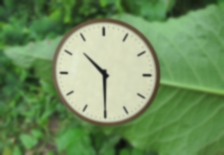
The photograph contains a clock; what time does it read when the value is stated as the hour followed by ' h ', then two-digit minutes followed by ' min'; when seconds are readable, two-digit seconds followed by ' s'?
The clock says 10 h 30 min
